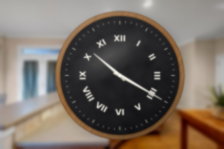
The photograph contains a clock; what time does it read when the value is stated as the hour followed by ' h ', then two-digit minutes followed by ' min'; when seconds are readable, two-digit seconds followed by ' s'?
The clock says 10 h 20 min
